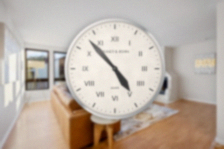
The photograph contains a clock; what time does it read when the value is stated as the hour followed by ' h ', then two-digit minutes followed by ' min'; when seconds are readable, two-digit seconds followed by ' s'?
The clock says 4 h 53 min
